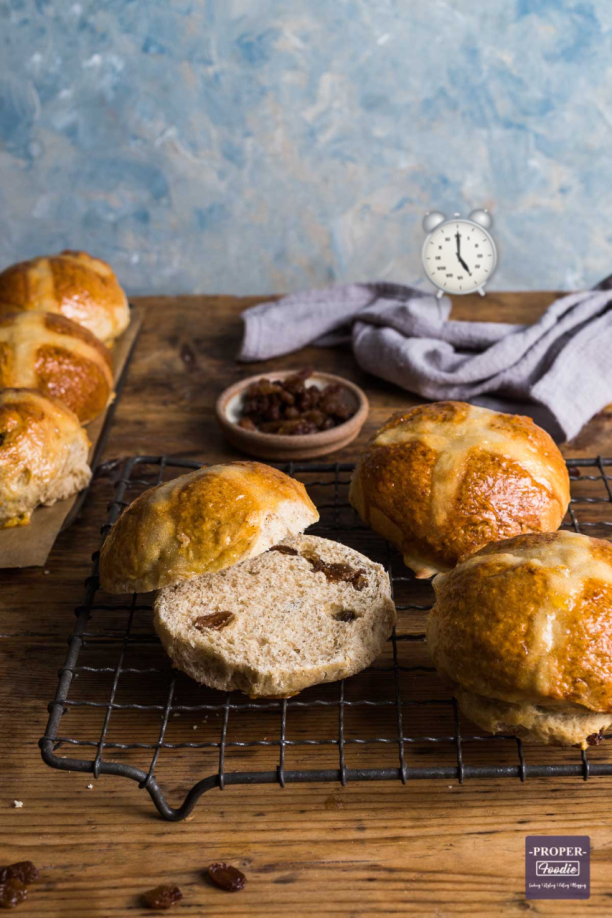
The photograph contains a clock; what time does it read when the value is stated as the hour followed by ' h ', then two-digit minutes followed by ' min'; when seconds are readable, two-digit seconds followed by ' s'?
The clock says 5 h 00 min
